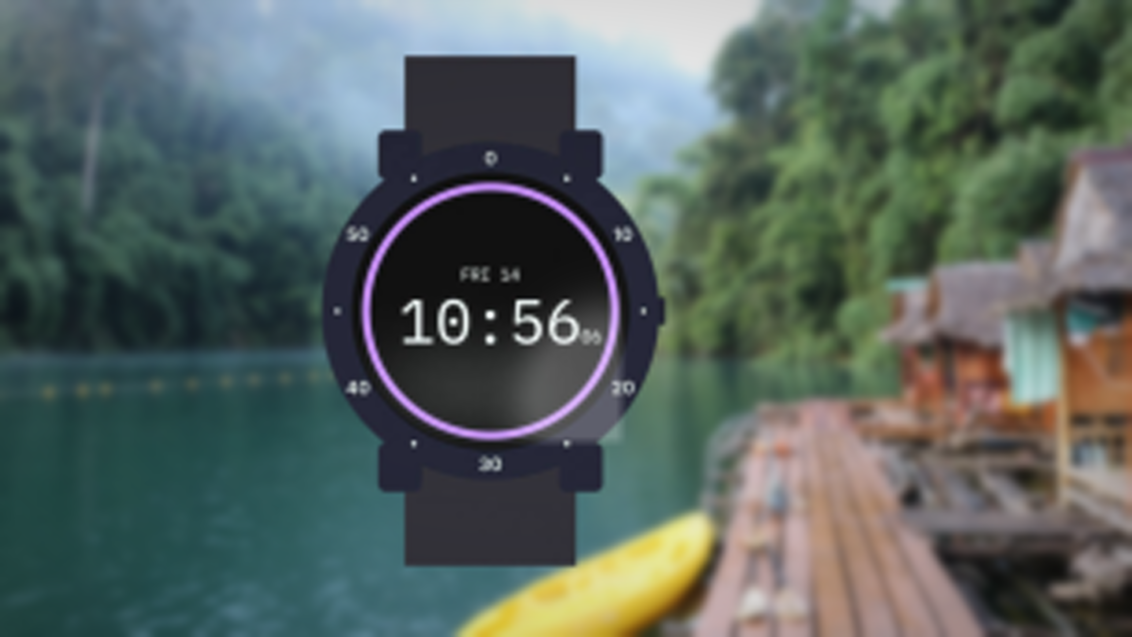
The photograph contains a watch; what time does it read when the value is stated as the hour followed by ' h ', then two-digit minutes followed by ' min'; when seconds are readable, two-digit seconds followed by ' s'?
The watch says 10 h 56 min
